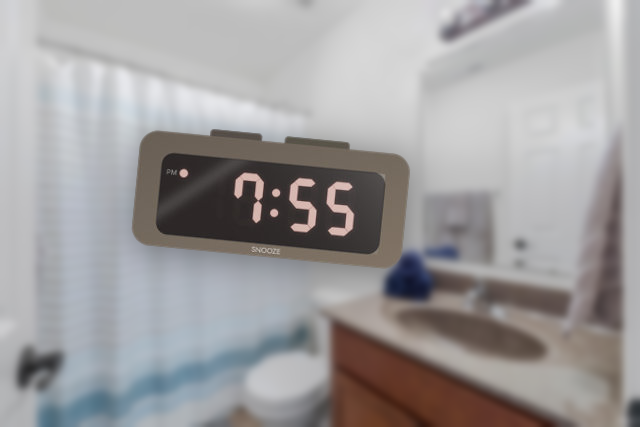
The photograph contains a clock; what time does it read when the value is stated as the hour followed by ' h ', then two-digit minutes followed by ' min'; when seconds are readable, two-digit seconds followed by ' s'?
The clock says 7 h 55 min
